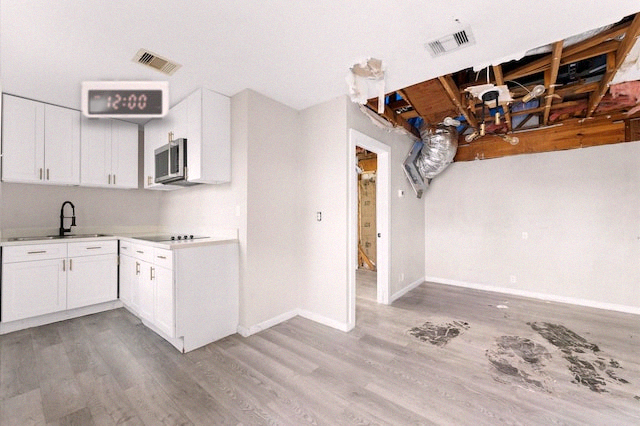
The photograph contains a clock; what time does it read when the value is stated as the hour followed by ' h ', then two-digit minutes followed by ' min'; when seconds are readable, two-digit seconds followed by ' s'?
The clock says 12 h 00 min
